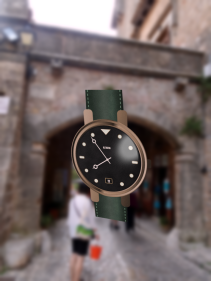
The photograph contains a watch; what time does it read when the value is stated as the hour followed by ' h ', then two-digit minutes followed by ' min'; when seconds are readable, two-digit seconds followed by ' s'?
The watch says 7 h 54 min
